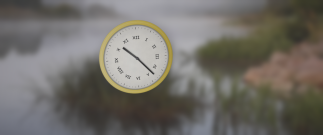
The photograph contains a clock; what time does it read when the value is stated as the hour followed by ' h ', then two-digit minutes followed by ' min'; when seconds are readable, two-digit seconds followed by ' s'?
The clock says 10 h 23 min
